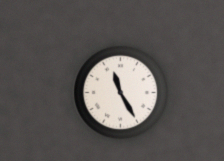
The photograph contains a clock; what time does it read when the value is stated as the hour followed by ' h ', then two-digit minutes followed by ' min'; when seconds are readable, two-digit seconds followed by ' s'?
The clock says 11 h 25 min
